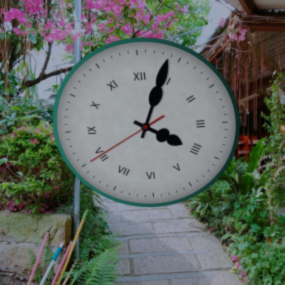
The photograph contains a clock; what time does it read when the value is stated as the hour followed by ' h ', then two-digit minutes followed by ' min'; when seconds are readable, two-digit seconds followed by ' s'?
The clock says 4 h 03 min 40 s
